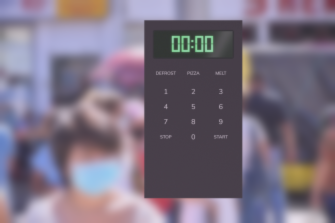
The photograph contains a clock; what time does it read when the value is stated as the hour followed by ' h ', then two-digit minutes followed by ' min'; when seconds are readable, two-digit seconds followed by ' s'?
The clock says 0 h 00 min
